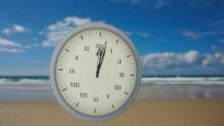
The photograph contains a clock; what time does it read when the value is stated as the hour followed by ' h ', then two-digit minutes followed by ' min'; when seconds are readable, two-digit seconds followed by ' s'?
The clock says 12 h 02 min
